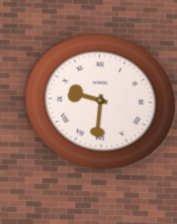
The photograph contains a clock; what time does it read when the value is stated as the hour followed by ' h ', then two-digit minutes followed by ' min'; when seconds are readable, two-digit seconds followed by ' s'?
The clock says 9 h 31 min
